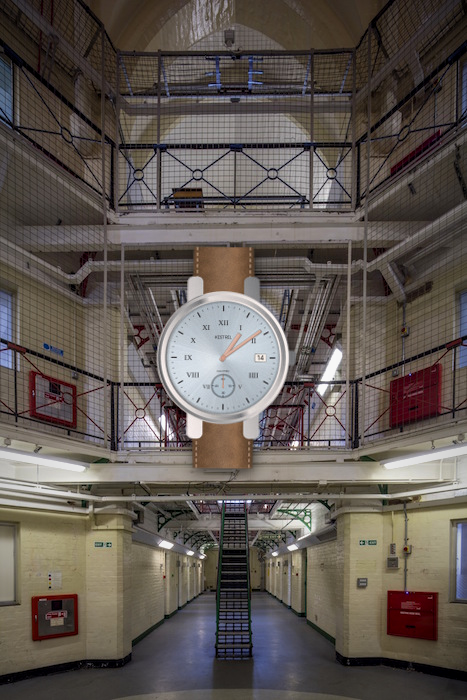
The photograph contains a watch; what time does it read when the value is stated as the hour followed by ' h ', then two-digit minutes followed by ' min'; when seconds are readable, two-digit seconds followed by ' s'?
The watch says 1 h 09 min
